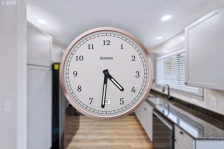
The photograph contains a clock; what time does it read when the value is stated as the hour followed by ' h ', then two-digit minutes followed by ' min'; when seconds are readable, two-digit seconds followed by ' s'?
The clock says 4 h 31 min
